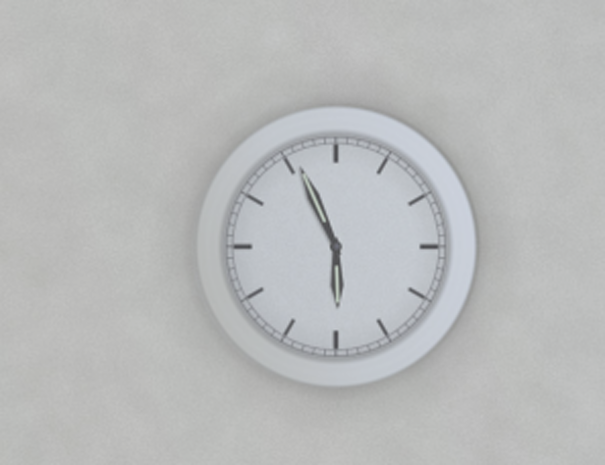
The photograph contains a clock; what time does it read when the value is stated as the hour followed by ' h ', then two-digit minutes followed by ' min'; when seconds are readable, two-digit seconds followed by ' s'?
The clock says 5 h 56 min
